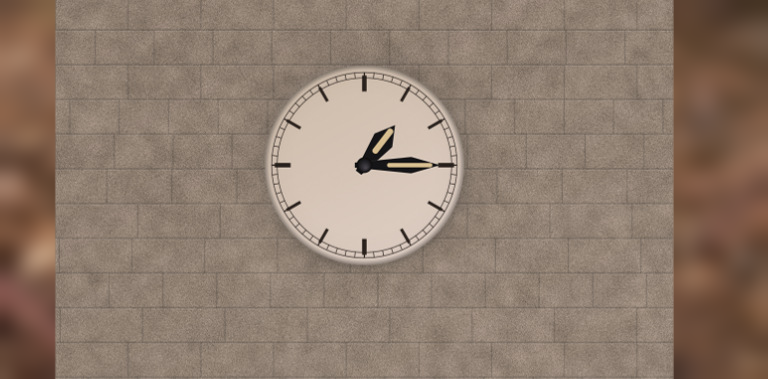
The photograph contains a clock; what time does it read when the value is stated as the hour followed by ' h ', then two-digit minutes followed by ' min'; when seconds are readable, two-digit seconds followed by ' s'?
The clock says 1 h 15 min
